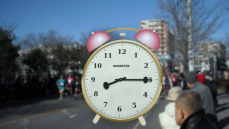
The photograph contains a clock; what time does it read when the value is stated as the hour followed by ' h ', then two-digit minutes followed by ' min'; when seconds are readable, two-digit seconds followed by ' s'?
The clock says 8 h 15 min
